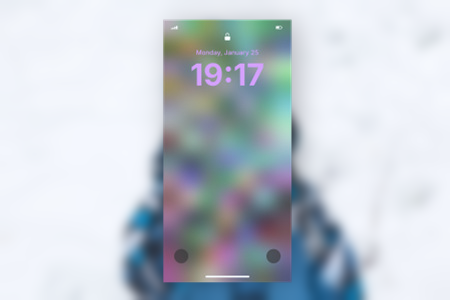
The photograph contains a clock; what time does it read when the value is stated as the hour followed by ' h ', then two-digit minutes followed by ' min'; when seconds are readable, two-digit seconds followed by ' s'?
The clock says 19 h 17 min
